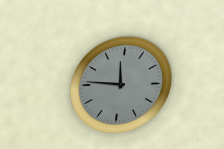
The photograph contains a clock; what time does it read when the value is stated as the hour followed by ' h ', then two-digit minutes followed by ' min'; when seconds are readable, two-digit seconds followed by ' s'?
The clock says 11 h 46 min
